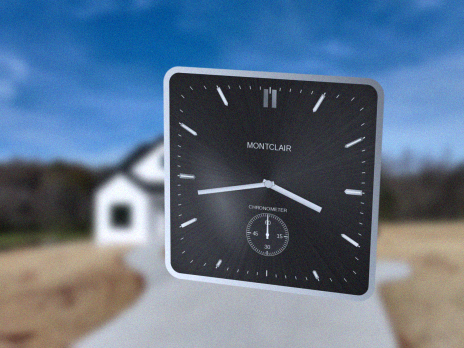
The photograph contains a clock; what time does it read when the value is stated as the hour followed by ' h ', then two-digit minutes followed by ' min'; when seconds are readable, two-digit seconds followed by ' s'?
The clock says 3 h 43 min
